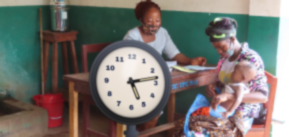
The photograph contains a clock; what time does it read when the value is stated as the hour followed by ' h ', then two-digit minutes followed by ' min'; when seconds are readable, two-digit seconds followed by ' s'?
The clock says 5 h 13 min
